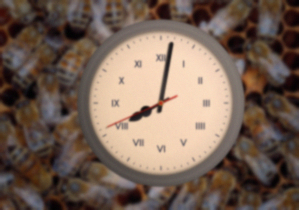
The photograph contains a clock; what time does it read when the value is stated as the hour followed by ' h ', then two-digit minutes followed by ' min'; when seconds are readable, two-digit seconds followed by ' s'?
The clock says 8 h 01 min 41 s
